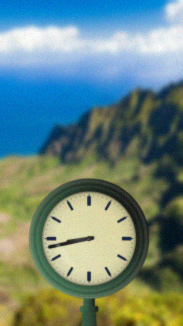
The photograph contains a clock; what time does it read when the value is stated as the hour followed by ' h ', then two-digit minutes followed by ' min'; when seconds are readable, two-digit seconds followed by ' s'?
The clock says 8 h 43 min
